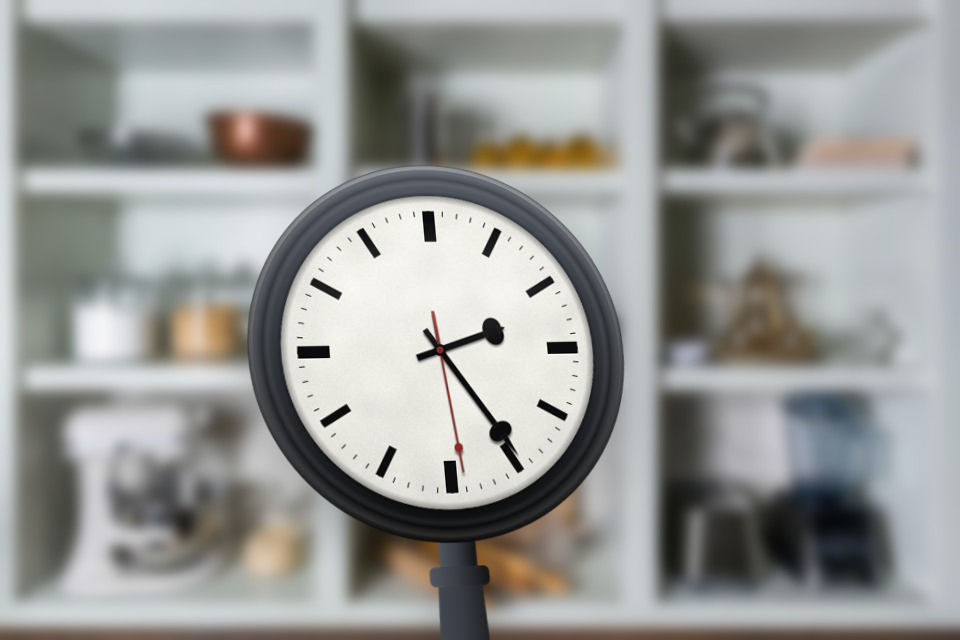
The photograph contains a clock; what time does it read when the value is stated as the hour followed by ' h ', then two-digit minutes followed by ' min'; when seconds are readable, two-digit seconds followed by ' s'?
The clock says 2 h 24 min 29 s
